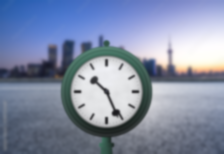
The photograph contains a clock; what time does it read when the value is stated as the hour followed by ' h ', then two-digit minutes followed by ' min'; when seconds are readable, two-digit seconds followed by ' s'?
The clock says 10 h 26 min
